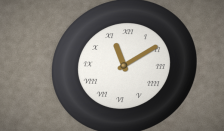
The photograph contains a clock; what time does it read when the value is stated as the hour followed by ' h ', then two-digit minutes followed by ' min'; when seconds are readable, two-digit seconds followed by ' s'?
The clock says 11 h 09 min
